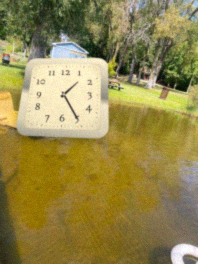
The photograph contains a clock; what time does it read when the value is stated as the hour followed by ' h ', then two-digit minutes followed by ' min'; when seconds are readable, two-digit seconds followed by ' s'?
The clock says 1 h 25 min
